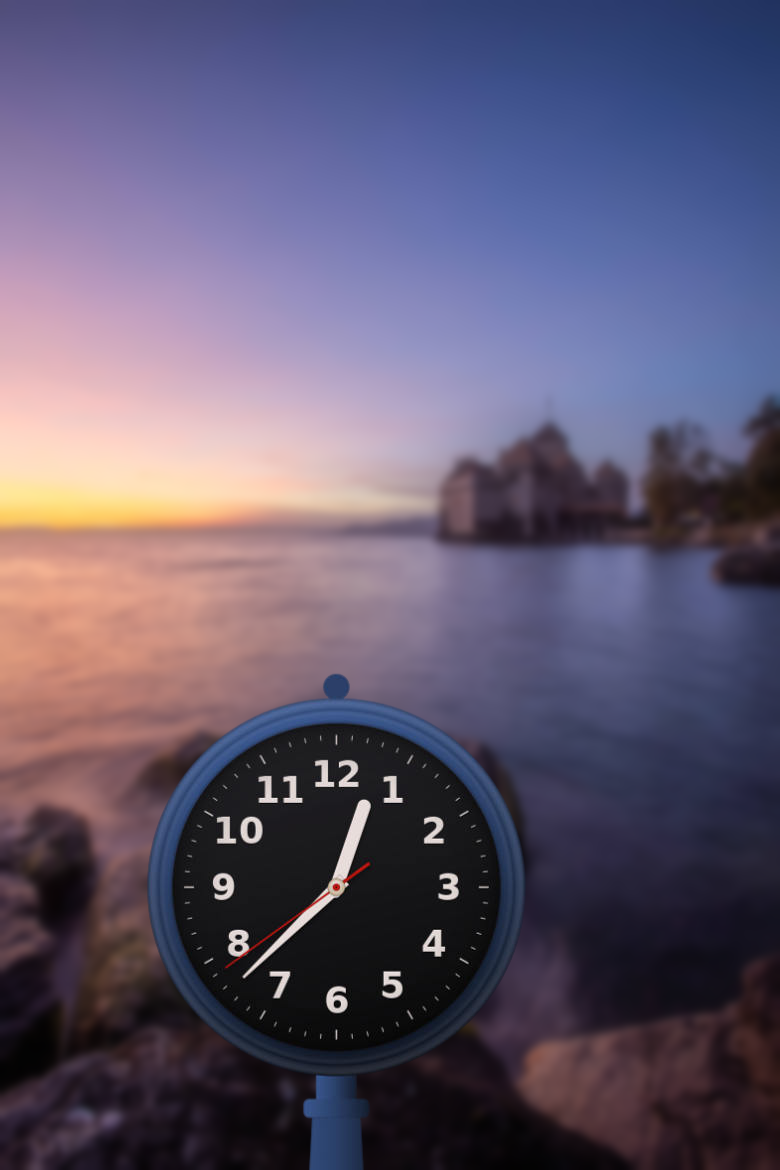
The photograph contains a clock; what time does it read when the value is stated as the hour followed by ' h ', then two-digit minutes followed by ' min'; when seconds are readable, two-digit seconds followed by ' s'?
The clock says 12 h 37 min 39 s
